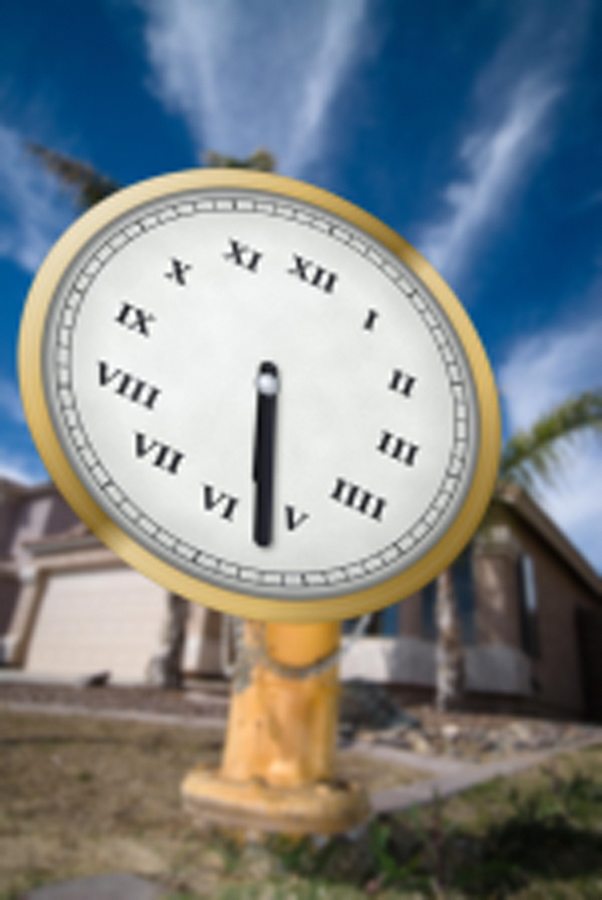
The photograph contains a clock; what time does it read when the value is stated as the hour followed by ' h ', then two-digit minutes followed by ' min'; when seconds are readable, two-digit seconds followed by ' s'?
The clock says 5 h 27 min
